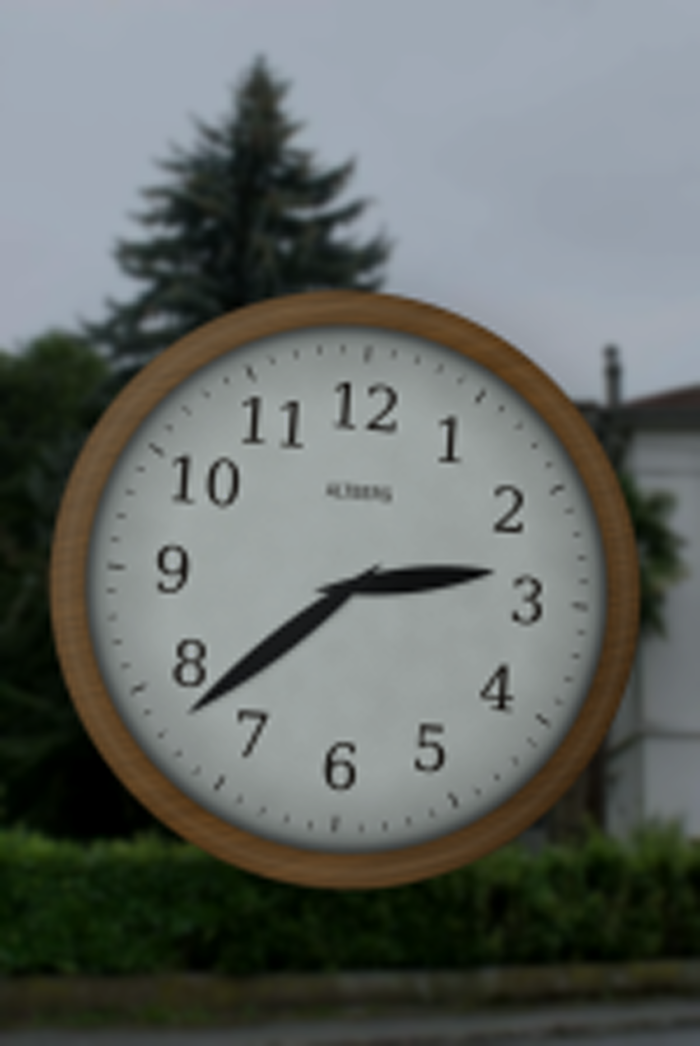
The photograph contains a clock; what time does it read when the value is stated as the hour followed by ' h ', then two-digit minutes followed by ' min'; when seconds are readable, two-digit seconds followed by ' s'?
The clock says 2 h 38 min
